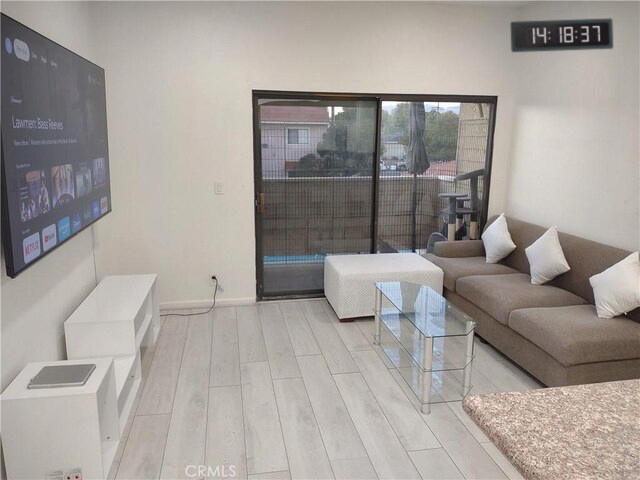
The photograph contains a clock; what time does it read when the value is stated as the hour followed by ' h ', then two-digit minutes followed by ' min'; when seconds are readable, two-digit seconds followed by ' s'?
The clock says 14 h 18 min 37 s
